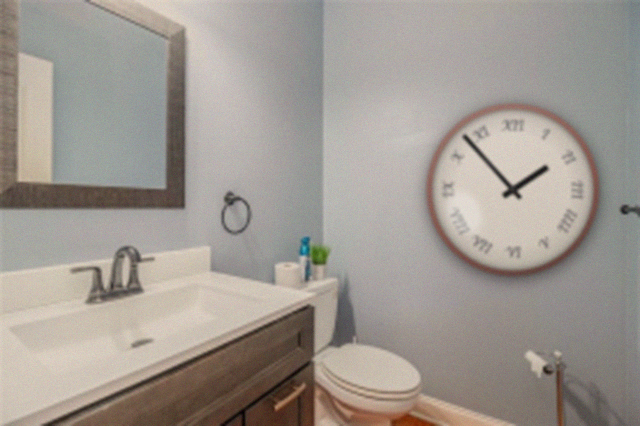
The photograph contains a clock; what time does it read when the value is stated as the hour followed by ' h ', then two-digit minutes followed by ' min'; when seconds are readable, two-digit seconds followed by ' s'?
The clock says 1 h 53 min
